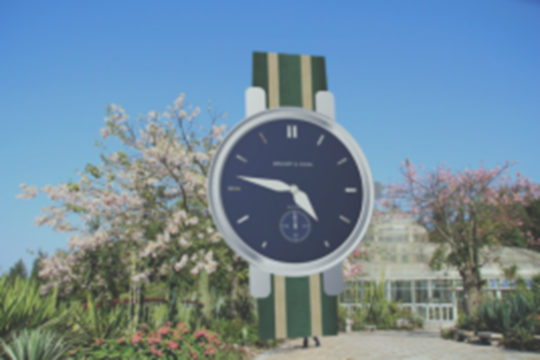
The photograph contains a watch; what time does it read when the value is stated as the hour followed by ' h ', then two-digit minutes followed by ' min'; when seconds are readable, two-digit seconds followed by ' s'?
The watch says 4 h 47 min
